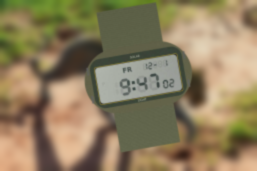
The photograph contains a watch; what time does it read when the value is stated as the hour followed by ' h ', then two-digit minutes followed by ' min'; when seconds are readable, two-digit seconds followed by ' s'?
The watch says 9 h 47 min
